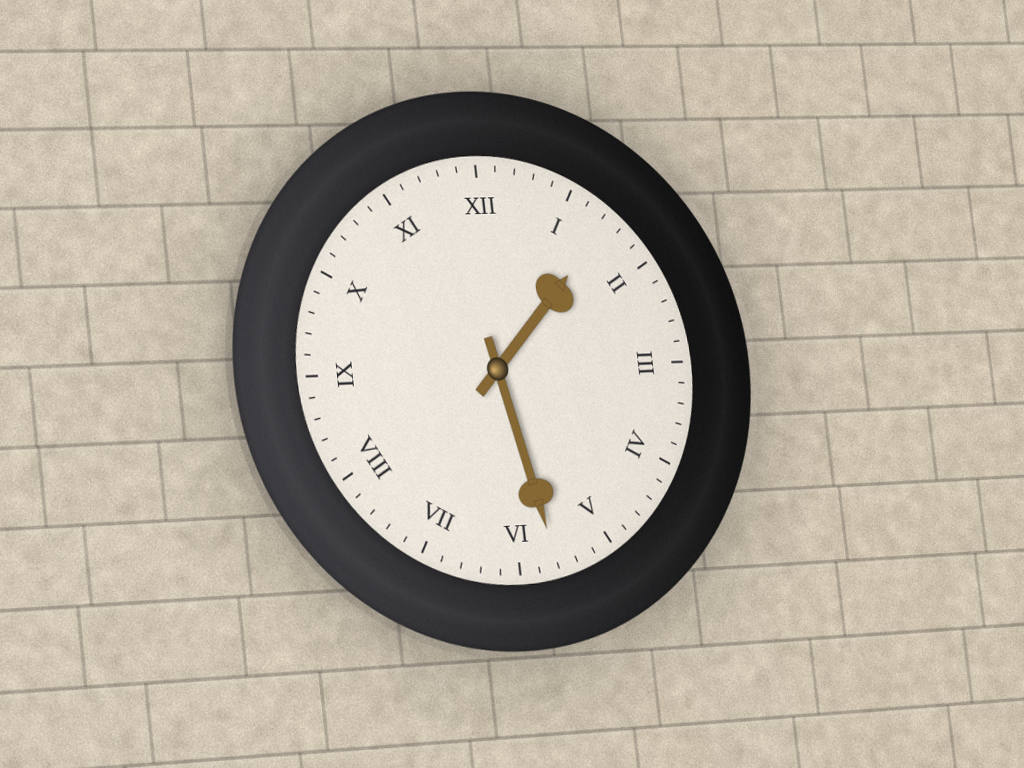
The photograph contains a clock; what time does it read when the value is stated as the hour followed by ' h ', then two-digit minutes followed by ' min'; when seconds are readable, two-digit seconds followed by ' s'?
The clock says 1 h 28 min
